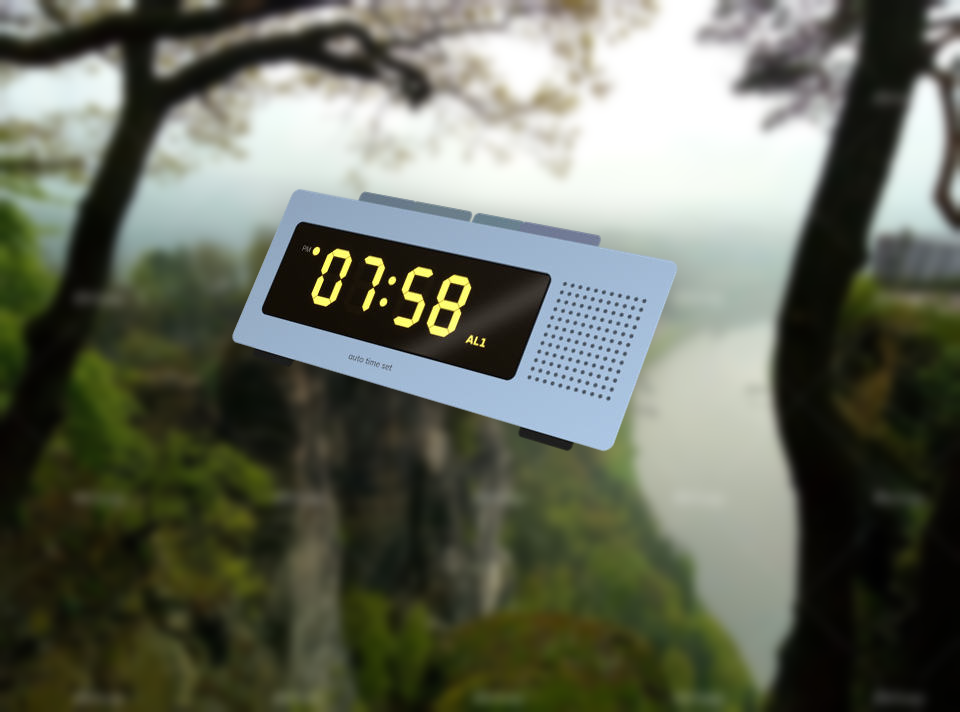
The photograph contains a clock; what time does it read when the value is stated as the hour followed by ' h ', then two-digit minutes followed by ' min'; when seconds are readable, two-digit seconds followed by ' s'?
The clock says 7 h 58 min
